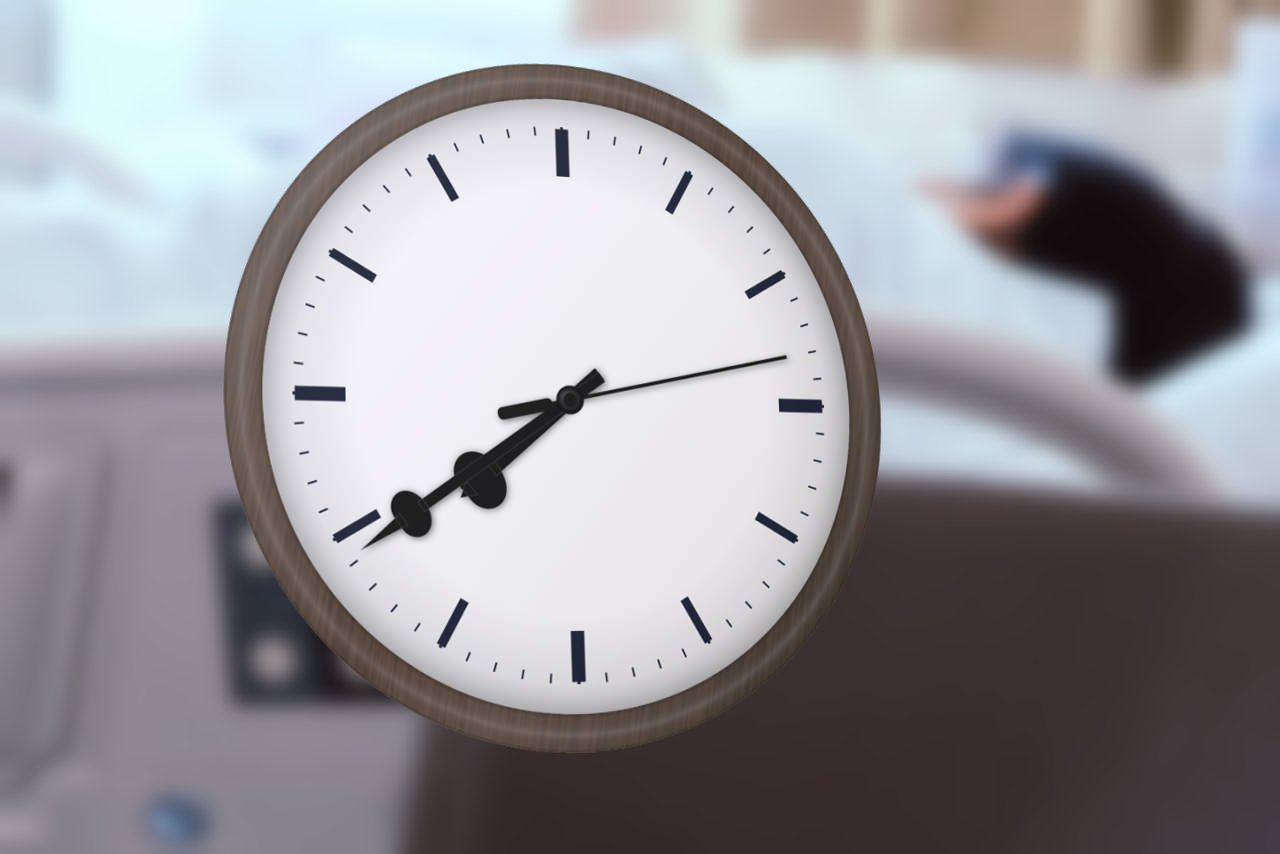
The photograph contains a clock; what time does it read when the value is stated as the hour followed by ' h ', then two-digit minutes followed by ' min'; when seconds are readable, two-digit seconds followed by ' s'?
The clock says 7 h 39 min 13 s
